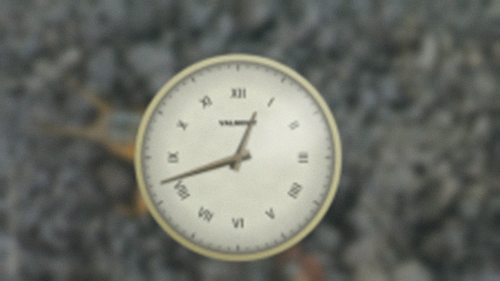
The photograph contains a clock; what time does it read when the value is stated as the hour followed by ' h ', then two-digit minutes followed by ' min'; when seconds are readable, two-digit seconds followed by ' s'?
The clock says 12 h 42 min
